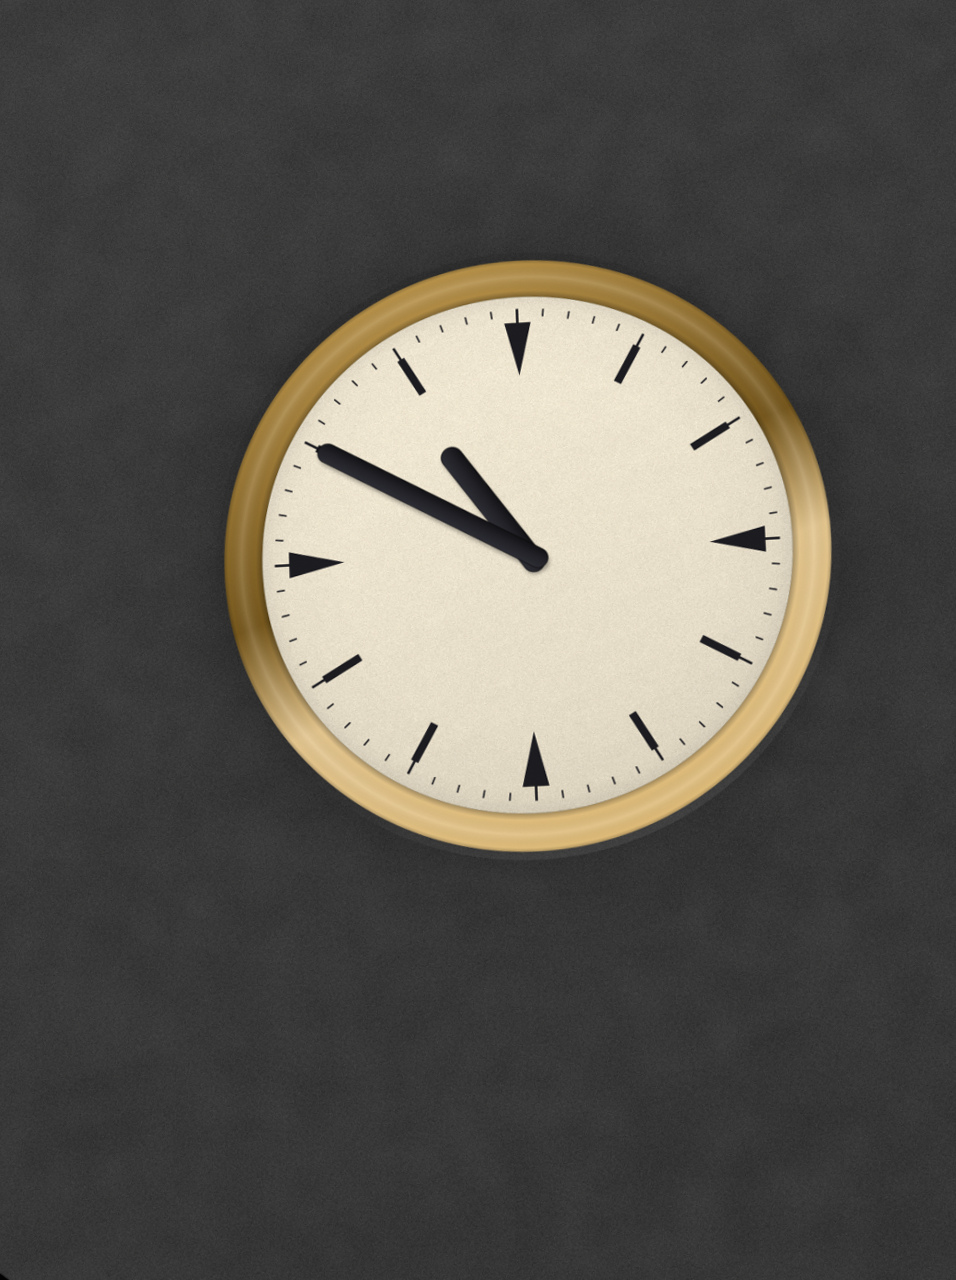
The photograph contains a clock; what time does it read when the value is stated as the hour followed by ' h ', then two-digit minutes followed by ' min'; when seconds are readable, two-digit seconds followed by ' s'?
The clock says 10 h 50 min
